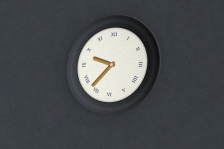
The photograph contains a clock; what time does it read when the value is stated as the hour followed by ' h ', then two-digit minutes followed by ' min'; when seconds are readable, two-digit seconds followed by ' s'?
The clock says 9 h 37 min
